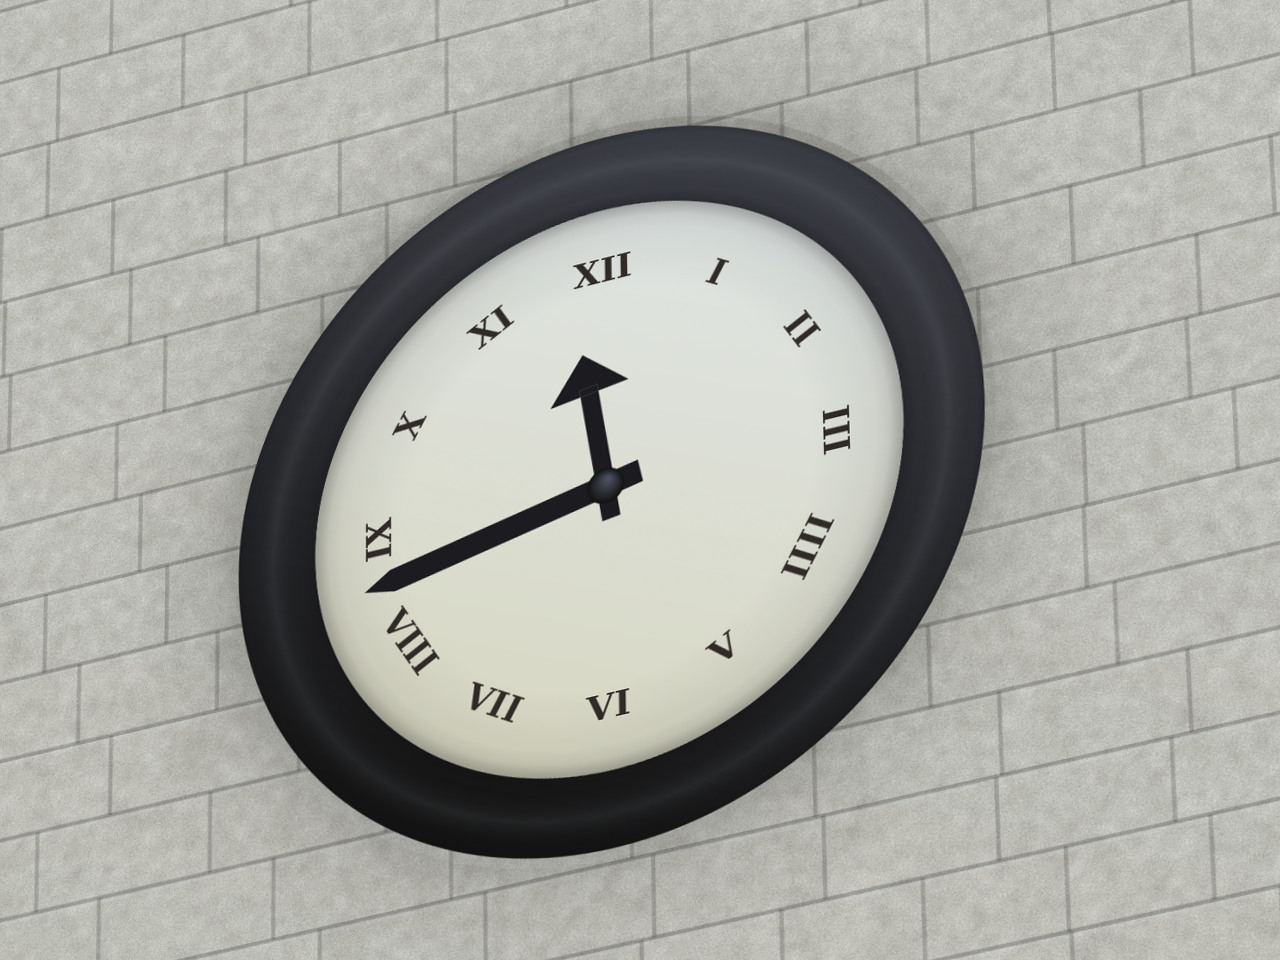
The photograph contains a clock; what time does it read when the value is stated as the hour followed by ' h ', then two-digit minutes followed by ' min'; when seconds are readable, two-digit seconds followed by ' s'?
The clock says 11 h 43 min
